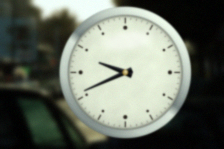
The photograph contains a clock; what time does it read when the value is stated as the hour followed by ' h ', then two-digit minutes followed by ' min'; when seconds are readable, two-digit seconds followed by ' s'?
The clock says 9 h 41 min
